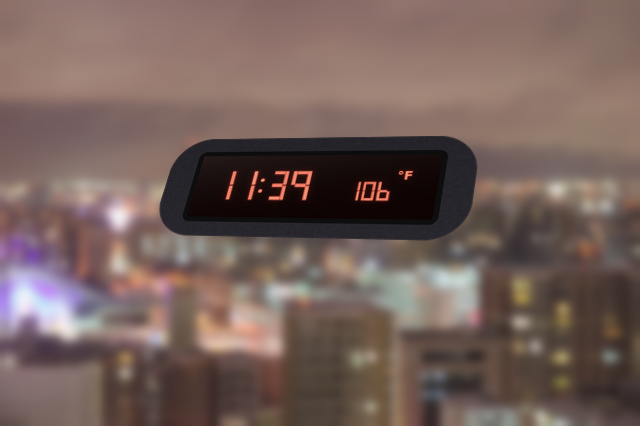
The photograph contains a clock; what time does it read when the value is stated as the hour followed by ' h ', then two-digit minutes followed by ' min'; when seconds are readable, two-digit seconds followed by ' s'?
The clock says 11 h 39 min
